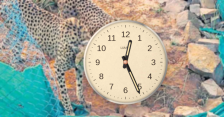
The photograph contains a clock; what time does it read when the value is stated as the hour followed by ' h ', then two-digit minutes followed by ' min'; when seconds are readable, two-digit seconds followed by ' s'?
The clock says 12 h 26 min
